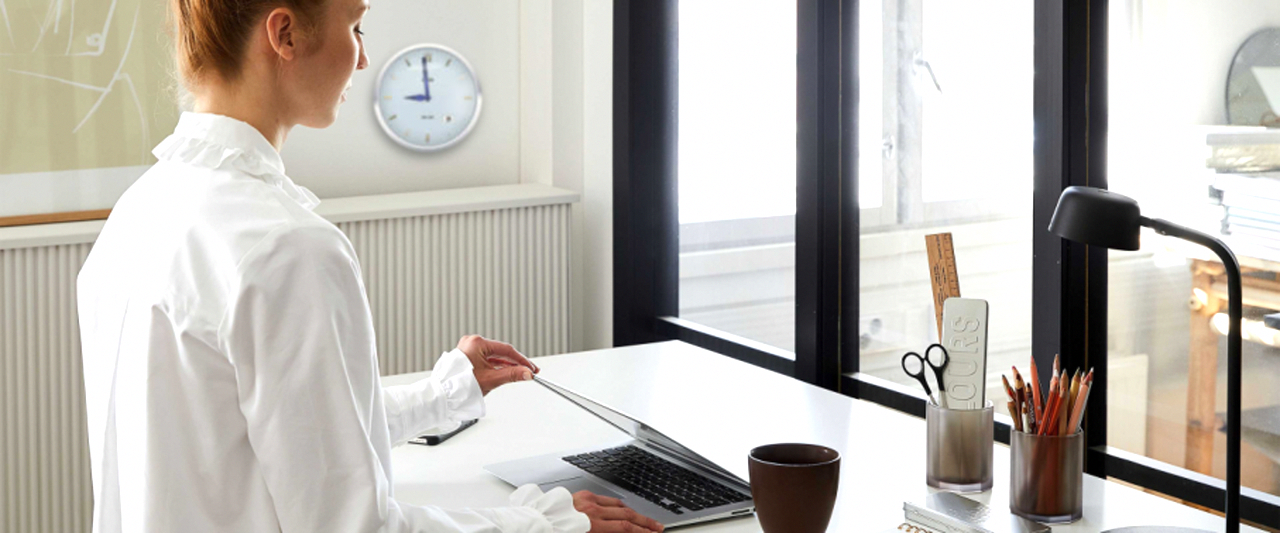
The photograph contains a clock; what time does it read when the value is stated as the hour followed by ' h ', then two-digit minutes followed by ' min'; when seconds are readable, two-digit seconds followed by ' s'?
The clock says 8 h 59 min
